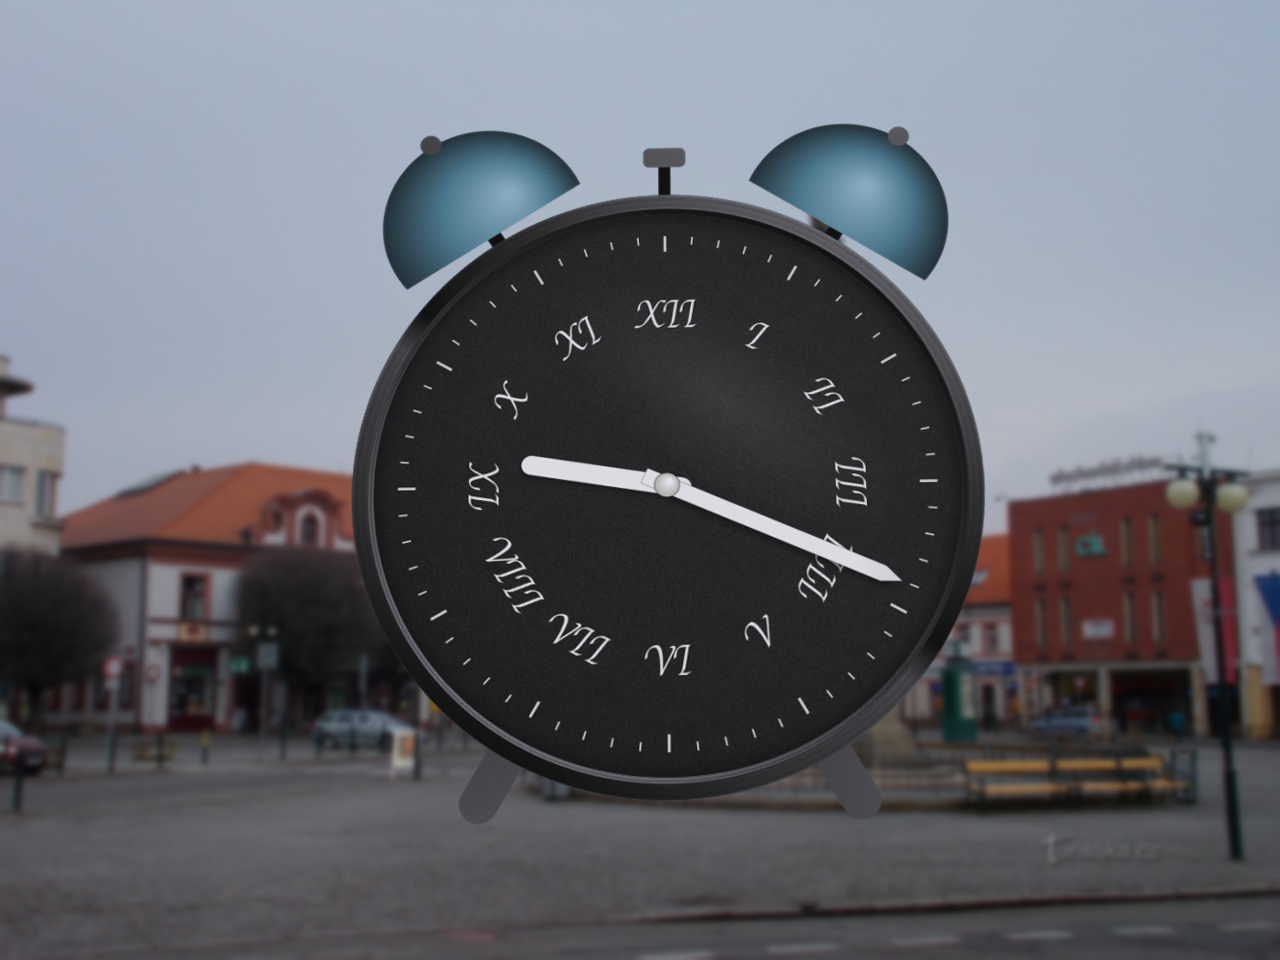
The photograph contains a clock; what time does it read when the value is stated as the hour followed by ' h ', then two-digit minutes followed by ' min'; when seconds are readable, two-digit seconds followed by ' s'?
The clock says 9 h 19 min
